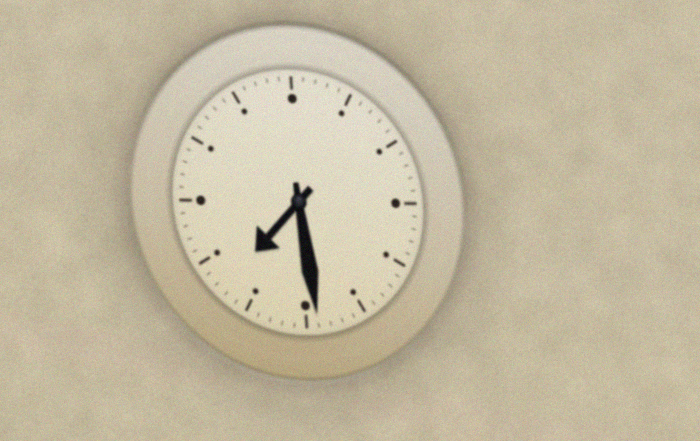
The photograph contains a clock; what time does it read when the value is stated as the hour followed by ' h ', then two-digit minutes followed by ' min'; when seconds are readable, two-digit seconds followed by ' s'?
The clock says 7 h 29 min
